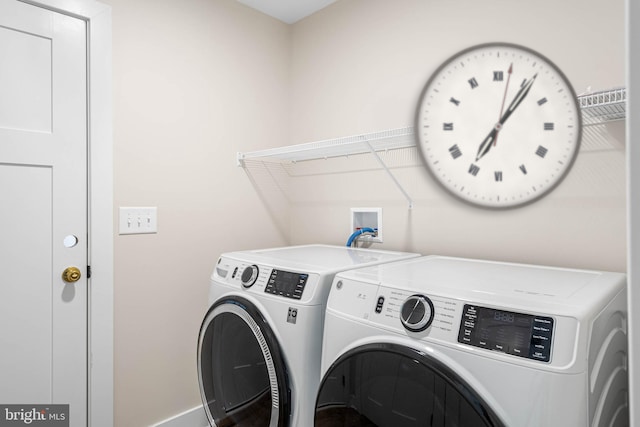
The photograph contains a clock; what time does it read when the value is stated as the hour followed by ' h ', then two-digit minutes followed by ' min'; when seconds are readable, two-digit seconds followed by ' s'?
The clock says 7 h 06 min 02 s
